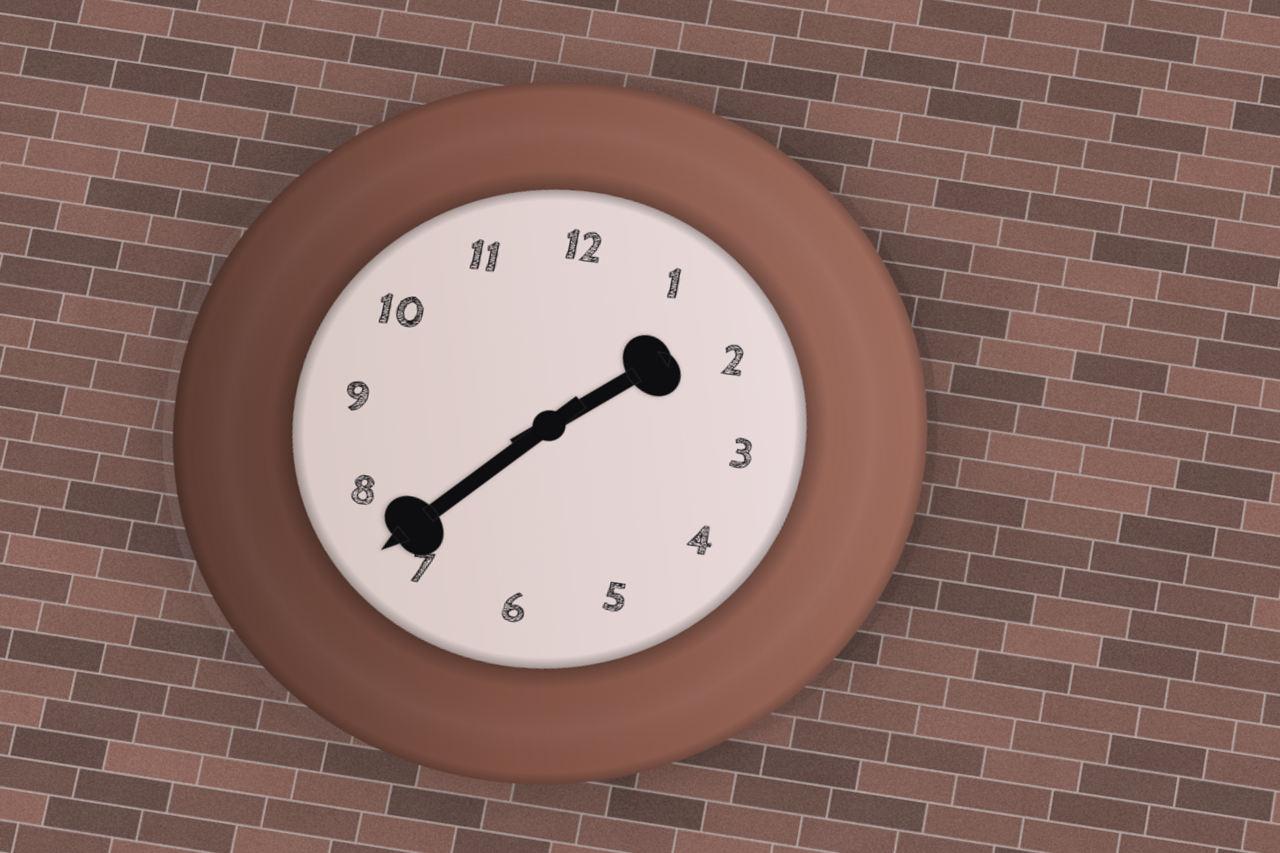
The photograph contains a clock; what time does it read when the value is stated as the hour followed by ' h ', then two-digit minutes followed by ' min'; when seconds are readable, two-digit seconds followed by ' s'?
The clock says 1 h 37 min
